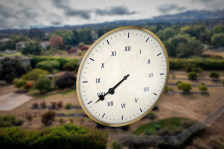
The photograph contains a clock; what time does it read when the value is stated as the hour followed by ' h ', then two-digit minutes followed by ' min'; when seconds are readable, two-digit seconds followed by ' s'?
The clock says 7 h 39 min
